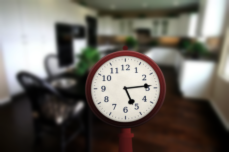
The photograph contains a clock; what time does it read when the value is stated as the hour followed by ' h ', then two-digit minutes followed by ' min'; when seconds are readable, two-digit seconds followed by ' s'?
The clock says 5 h 14 min
